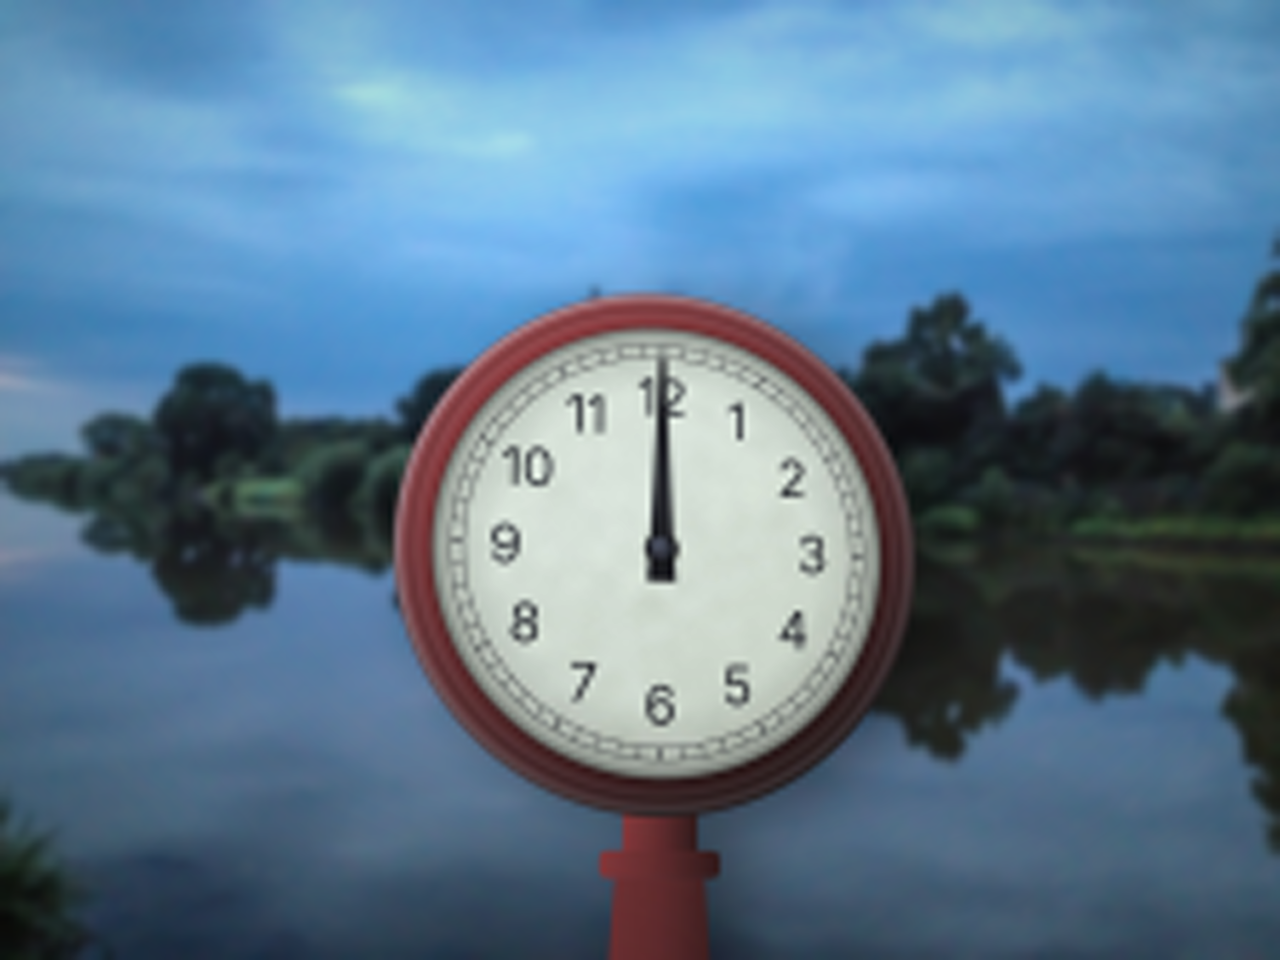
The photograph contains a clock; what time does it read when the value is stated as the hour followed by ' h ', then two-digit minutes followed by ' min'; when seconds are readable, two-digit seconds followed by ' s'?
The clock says 12 h 00 min
